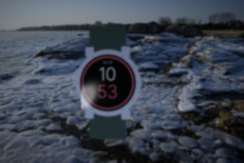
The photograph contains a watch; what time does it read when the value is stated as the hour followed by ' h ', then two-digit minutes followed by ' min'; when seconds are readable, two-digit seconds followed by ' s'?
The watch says 10 h 53 min
